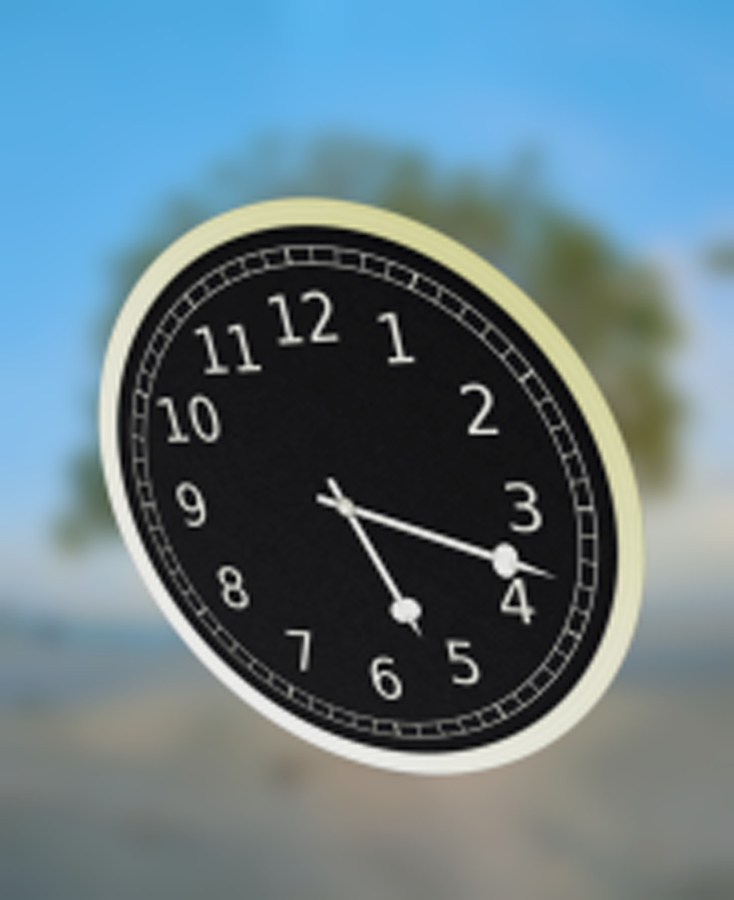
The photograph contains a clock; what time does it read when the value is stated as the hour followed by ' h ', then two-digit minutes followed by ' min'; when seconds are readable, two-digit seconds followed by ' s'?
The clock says 5 h 18 min
